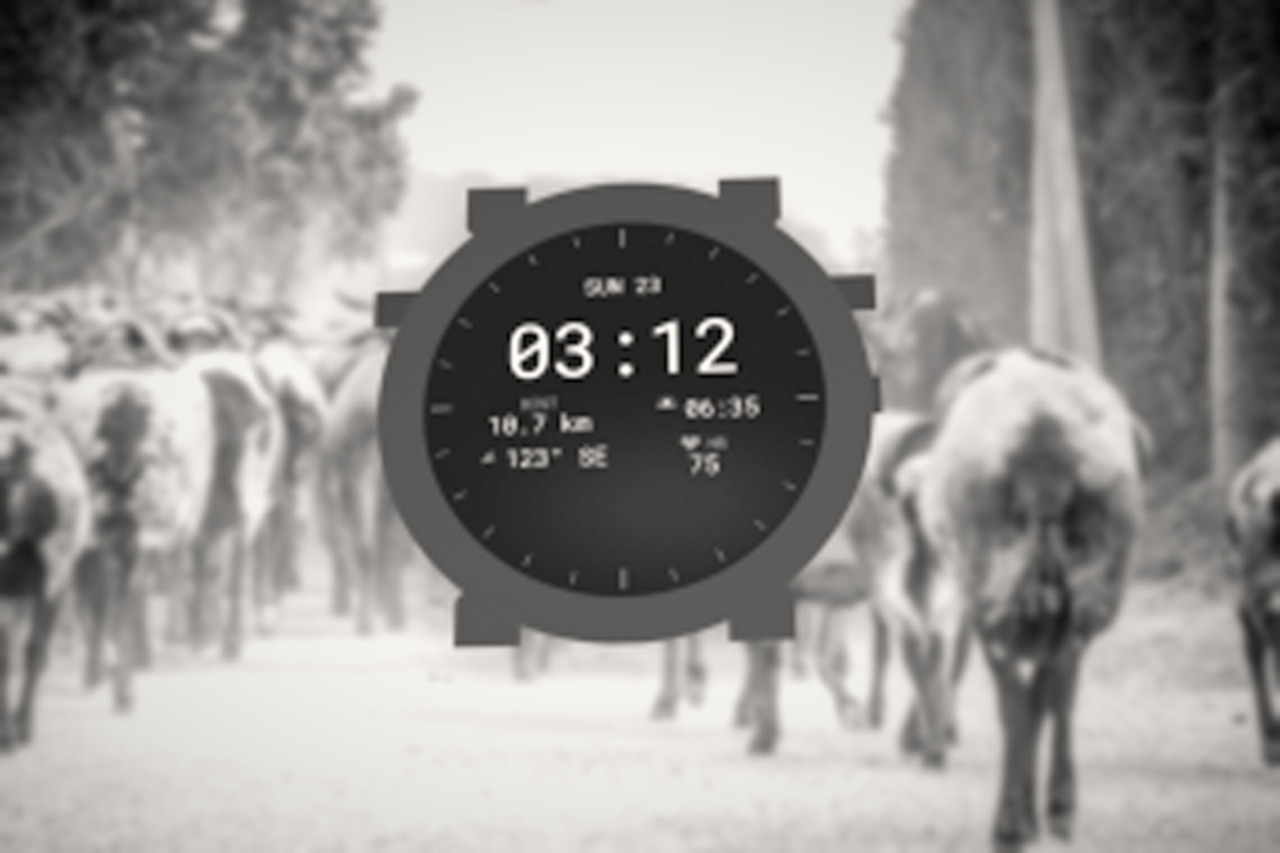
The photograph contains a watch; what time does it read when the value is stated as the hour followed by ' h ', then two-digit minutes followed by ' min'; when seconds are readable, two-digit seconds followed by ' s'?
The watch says 3 h 12 min
